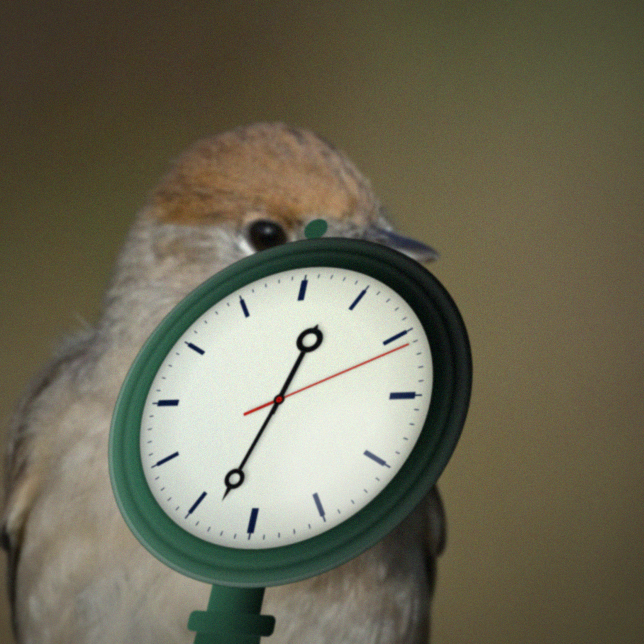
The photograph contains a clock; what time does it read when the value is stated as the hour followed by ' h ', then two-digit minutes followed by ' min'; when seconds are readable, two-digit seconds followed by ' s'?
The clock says 12 h 33 min 11 s
